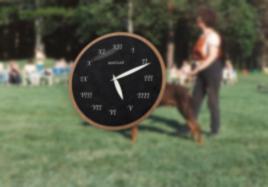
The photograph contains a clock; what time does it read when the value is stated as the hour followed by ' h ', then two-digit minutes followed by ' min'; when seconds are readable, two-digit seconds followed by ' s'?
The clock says 5 h 11 min
